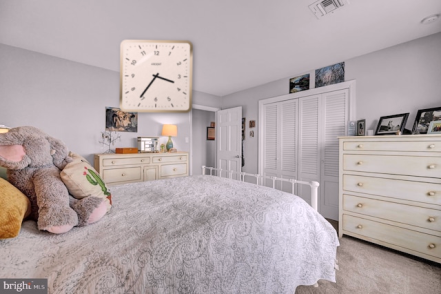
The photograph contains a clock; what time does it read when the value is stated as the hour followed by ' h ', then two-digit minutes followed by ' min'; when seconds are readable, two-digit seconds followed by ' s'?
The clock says 3 h 36 min
